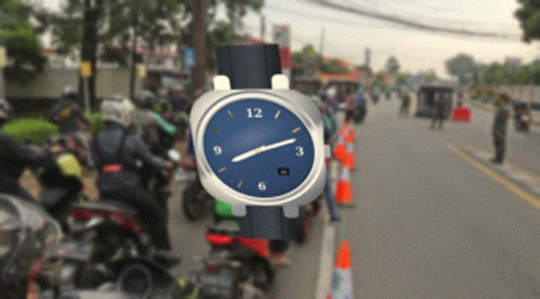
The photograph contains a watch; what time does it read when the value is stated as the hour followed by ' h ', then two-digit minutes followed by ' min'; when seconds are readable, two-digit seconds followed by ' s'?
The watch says 8 h 12 min
